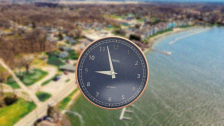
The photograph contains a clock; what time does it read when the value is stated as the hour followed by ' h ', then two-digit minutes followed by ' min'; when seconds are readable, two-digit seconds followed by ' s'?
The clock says 8 h 57 min
